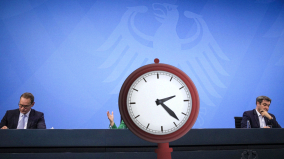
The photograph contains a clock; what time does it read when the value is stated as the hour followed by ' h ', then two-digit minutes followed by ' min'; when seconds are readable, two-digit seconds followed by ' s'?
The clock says 2 h 23 min
